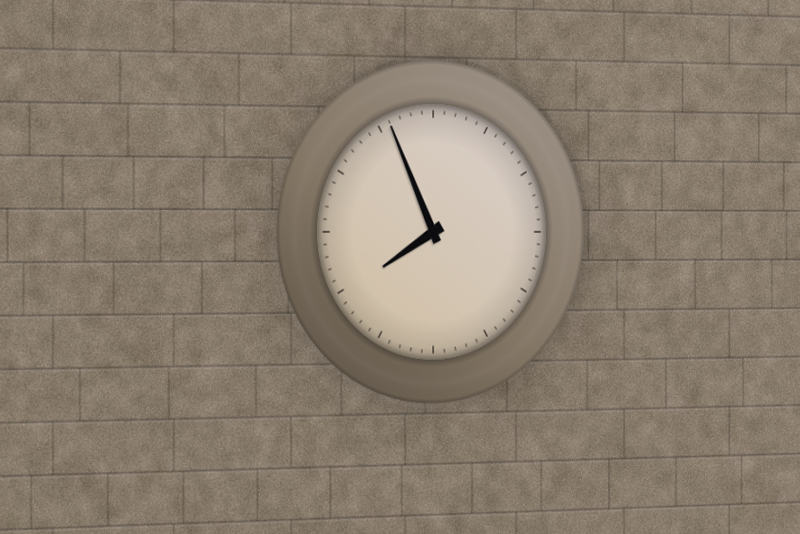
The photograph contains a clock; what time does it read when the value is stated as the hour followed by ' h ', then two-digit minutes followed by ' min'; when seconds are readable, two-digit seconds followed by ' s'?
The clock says 7 h 56 min
